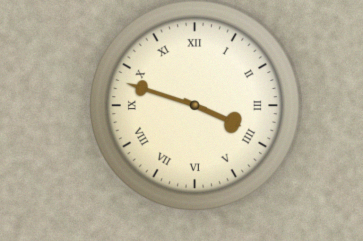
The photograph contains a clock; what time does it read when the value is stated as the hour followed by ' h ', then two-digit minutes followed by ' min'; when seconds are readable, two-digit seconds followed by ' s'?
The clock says 3 h 48 min
